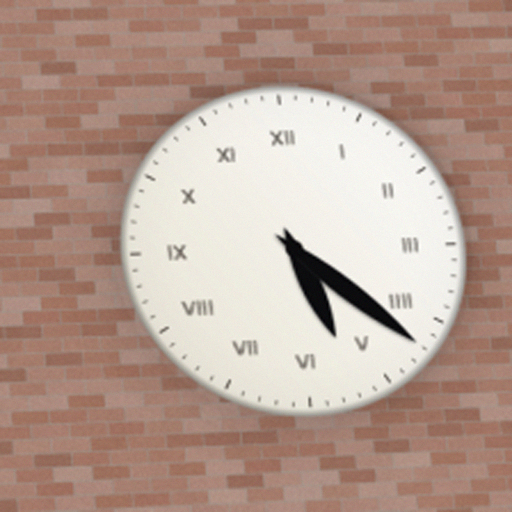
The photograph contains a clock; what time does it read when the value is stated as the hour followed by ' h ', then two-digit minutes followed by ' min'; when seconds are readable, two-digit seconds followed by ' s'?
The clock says 5 h 22 min
